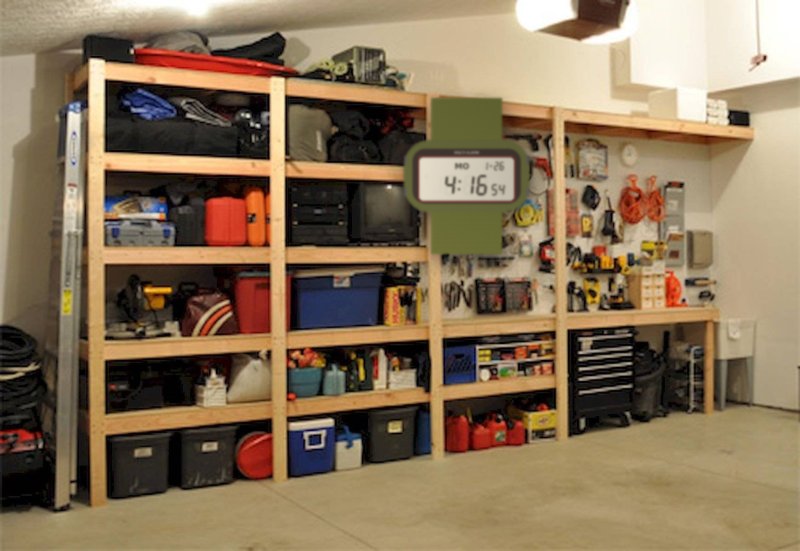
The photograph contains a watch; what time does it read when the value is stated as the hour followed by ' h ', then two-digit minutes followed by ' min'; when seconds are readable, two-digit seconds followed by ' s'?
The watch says 4 h 16 min 54 s
